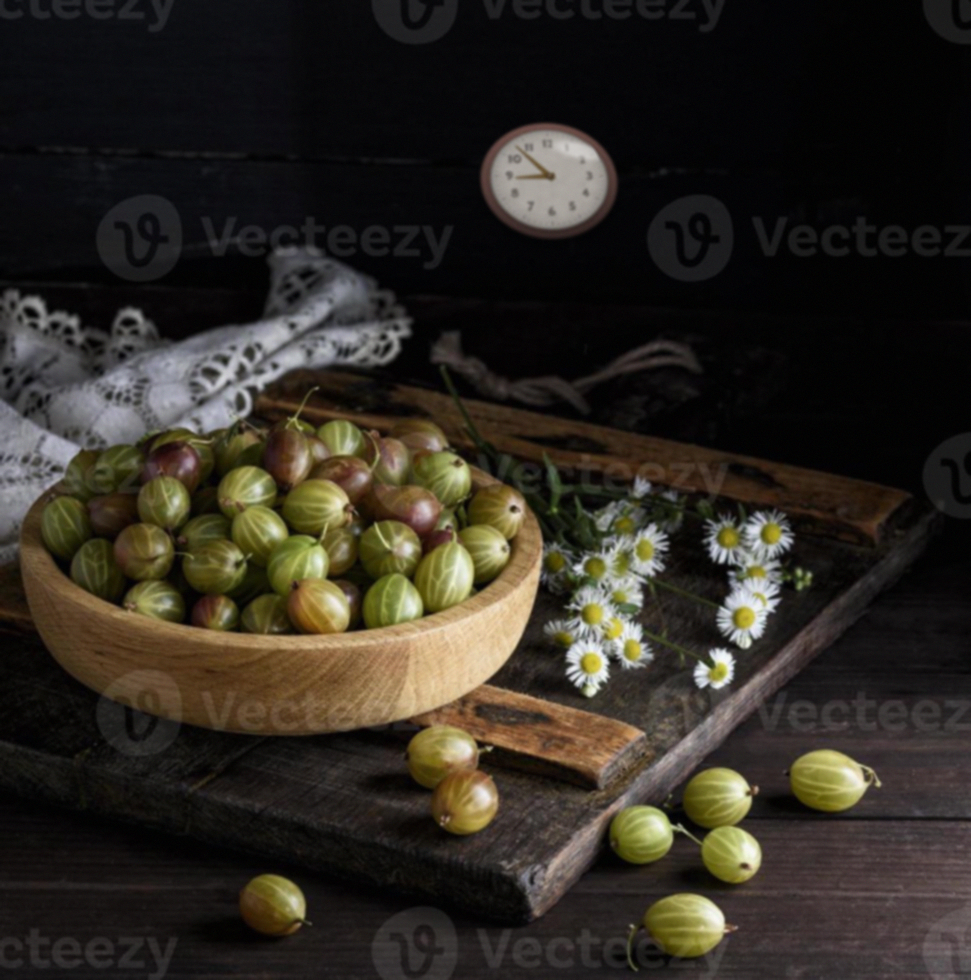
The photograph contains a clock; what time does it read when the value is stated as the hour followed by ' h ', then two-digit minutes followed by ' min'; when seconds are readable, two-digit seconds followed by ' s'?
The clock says 8 h 53 min
